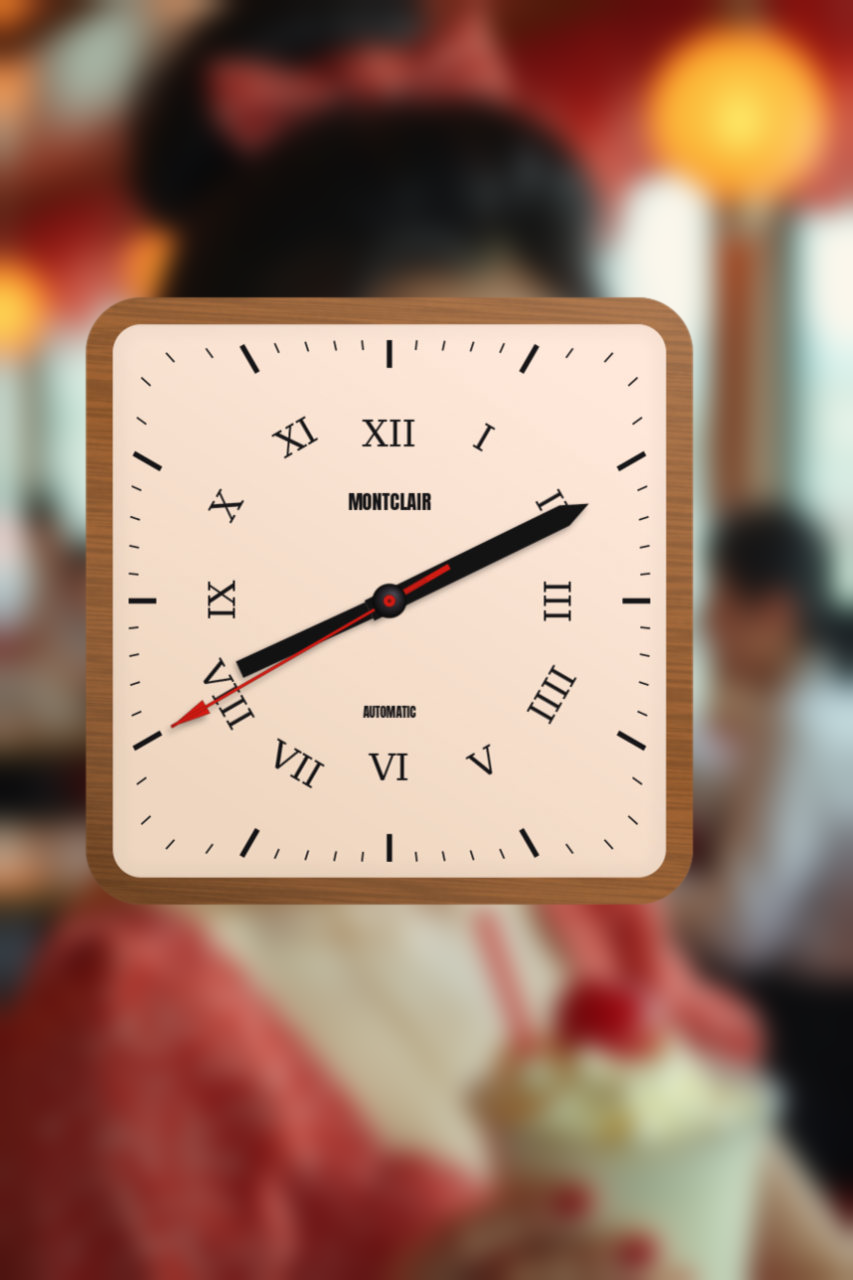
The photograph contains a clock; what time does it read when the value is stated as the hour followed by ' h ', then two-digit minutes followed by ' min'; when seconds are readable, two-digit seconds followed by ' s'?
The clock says 8 h 10 min 40 s
